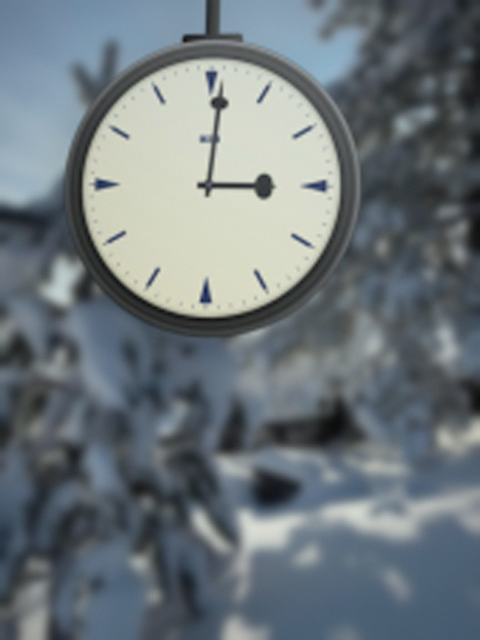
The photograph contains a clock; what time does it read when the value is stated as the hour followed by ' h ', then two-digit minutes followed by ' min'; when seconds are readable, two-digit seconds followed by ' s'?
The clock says 3 h 01 min
